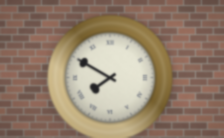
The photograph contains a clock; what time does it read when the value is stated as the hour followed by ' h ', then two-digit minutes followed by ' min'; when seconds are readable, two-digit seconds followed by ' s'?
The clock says 7 h 50 min
